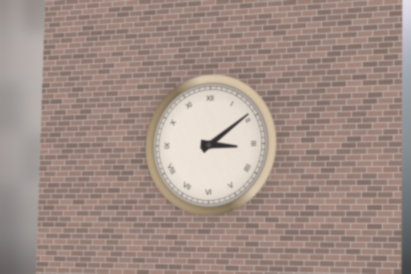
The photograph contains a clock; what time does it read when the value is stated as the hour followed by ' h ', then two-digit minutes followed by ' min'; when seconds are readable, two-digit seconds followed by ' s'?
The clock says 3 h 09 min
